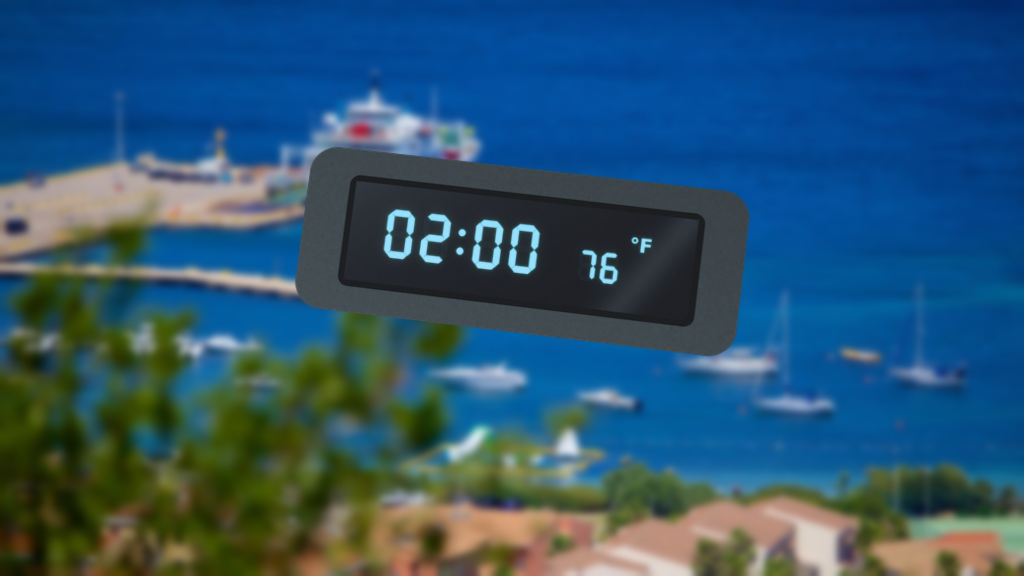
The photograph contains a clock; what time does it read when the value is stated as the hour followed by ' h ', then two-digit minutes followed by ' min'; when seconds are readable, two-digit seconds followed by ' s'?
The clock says 2 h 00 min
